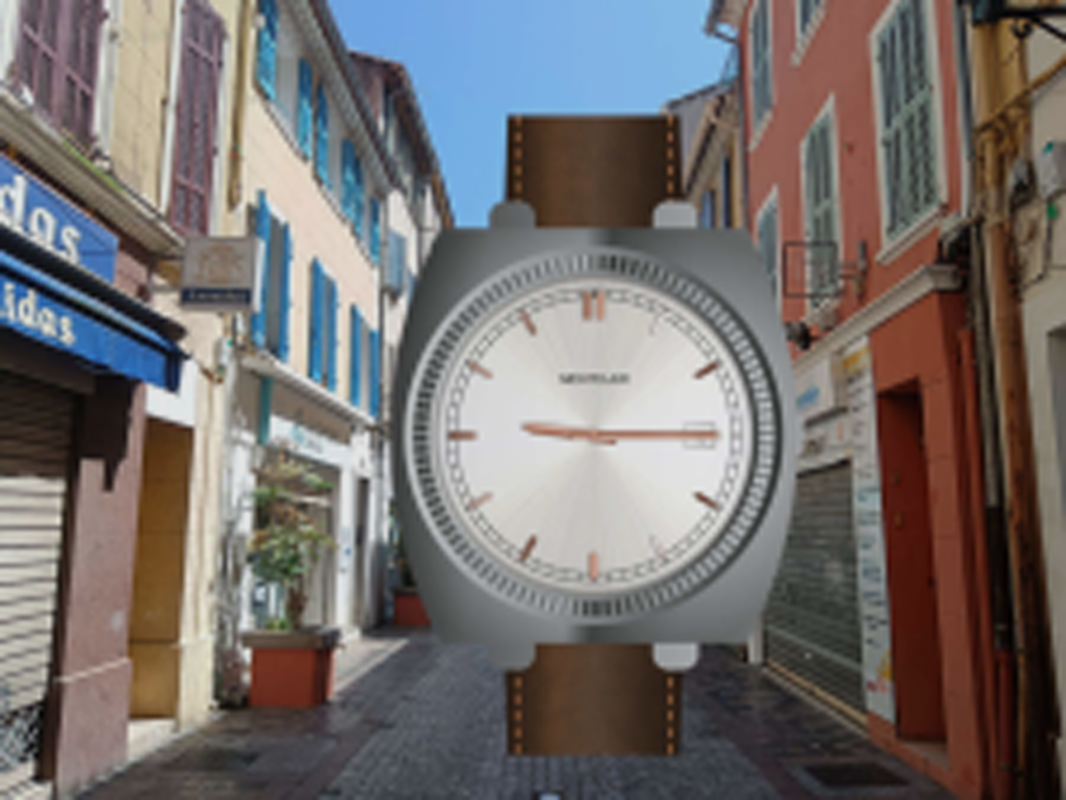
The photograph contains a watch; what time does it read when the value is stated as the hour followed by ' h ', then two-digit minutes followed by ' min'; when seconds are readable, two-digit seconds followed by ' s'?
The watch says 9 h 15 min
